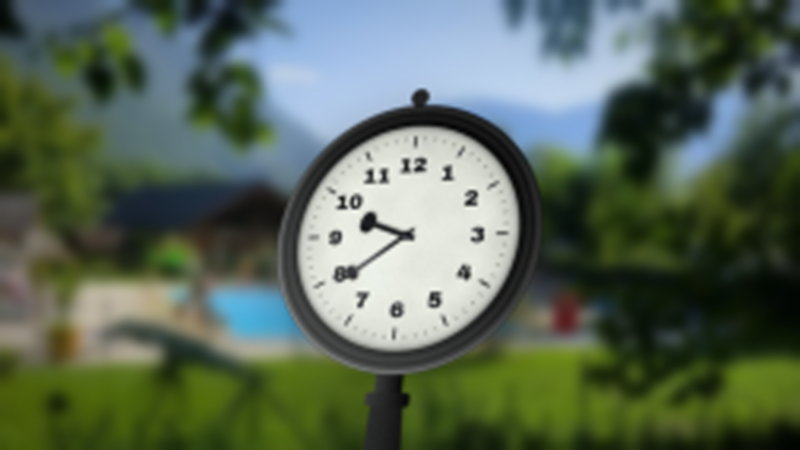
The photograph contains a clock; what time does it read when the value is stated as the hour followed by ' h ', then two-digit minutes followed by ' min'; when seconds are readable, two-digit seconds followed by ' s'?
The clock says 9 h 39 min
